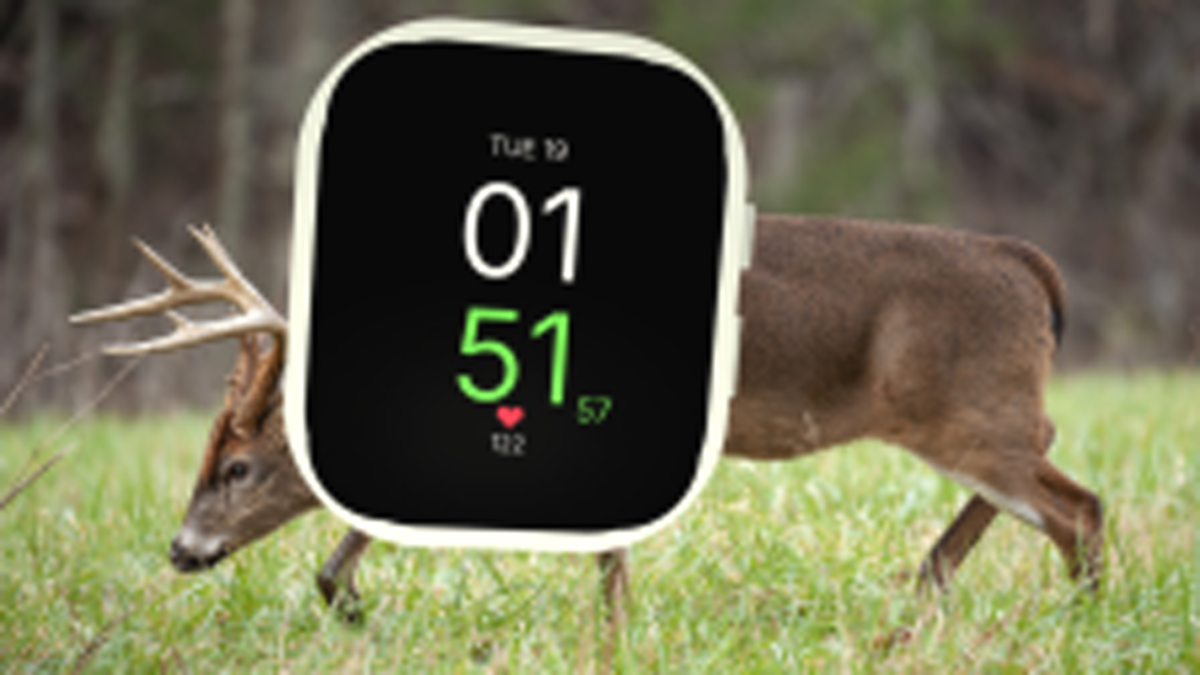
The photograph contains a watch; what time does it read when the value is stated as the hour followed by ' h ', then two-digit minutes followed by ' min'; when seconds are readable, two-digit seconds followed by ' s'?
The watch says 1 h 51 min
